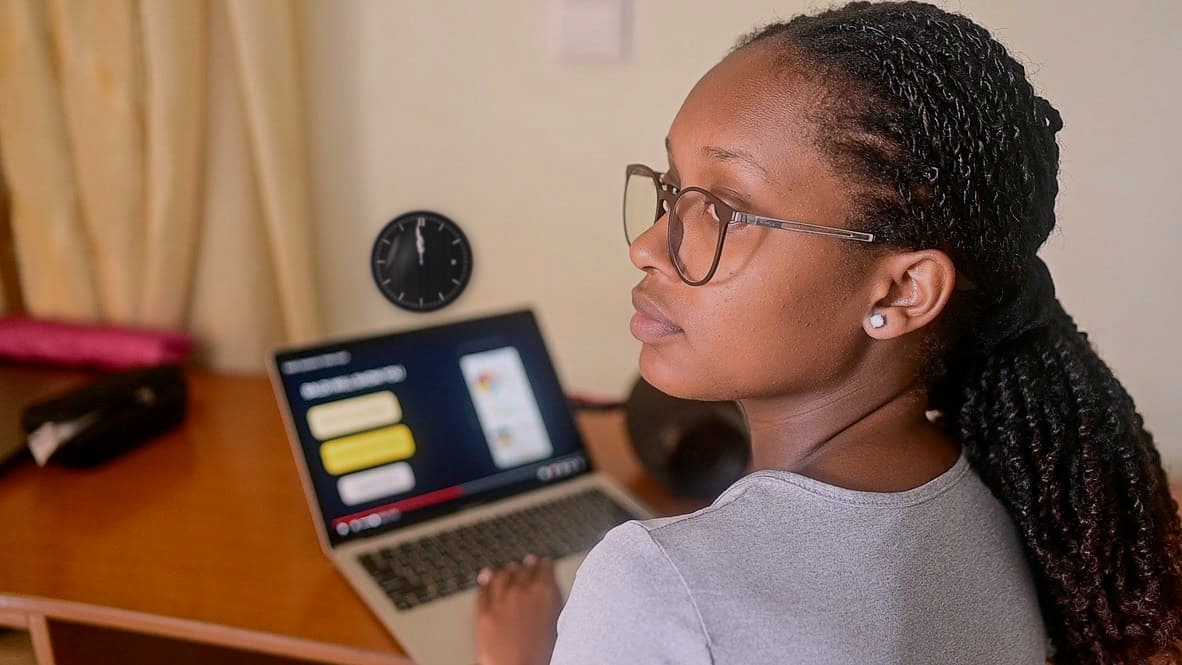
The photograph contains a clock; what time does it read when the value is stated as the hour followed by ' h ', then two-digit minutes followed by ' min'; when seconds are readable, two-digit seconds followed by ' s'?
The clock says 11 h 59 min
